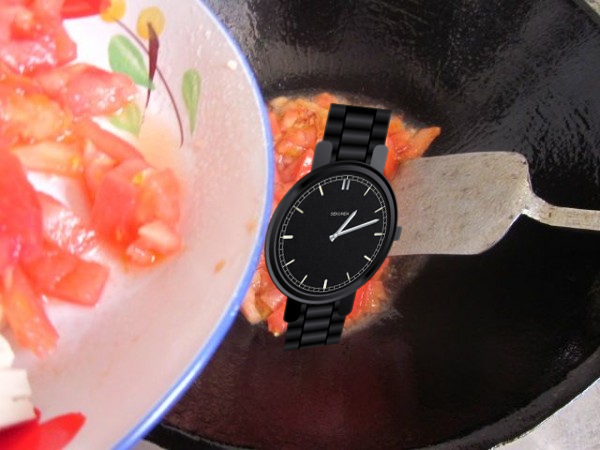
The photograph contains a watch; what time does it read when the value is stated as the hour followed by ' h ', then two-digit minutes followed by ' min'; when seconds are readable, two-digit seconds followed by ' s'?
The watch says 1 h 12 min
